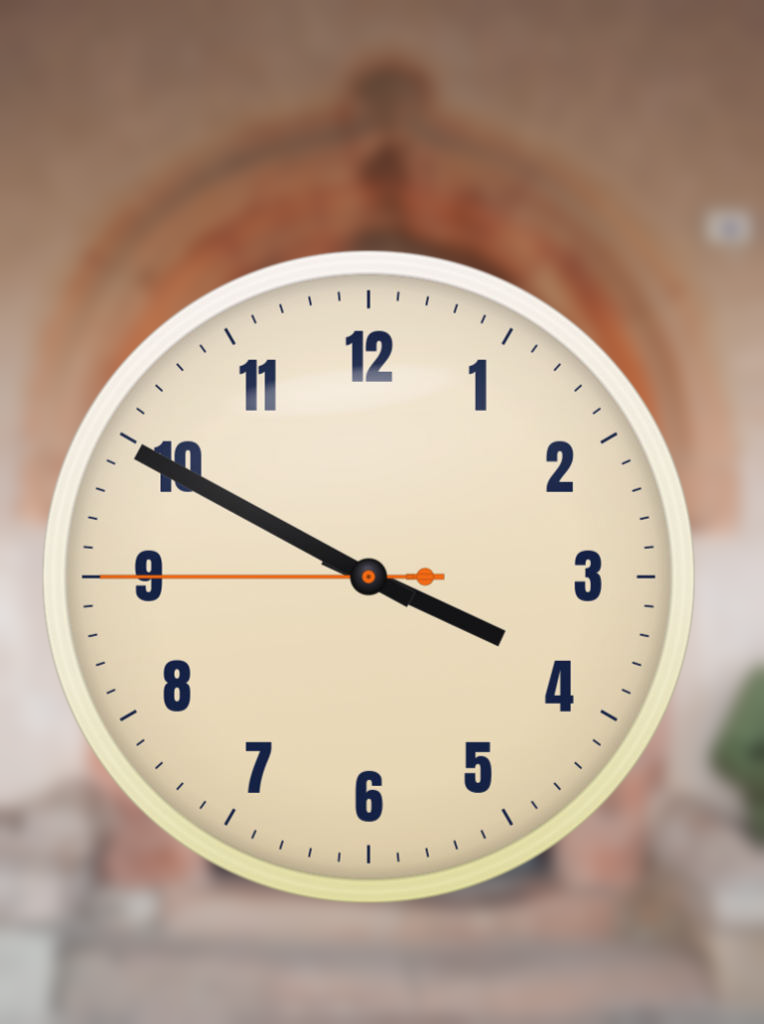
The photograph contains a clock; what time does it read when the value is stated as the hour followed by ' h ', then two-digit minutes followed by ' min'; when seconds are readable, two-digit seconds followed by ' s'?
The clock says 3 h 49 min 45 s
